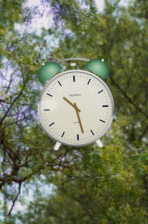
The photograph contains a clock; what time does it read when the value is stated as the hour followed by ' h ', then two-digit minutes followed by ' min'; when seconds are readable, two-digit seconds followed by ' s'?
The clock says 10 h 28 min
